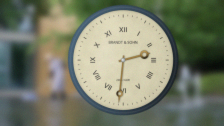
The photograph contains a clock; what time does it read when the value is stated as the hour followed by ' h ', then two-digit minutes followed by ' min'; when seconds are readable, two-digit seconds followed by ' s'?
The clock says 2 h 31 min
